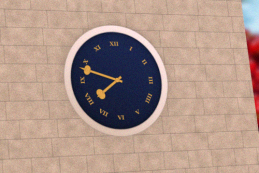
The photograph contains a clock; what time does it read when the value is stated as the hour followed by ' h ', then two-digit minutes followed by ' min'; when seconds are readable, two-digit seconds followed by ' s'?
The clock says 7 h 48 min
